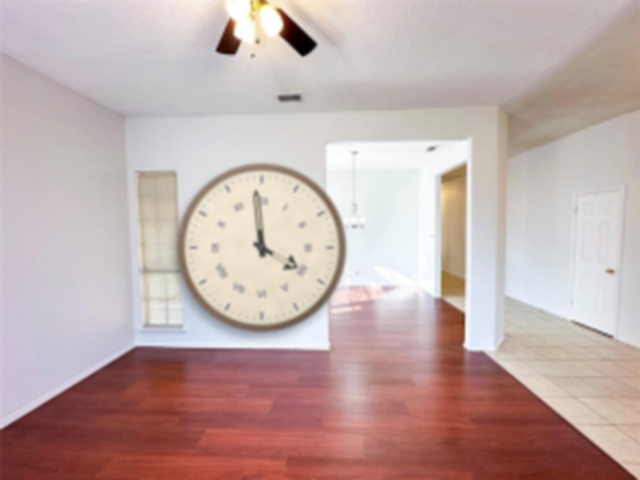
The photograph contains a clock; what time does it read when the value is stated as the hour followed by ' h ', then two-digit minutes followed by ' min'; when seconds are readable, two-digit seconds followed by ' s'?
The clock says 3 h 59 min
